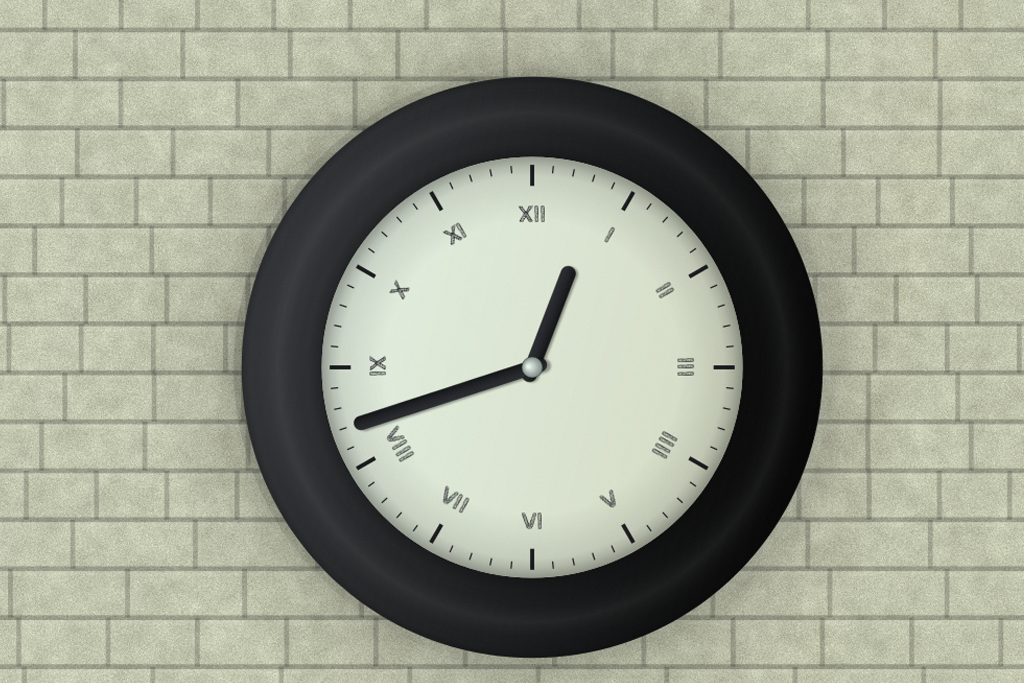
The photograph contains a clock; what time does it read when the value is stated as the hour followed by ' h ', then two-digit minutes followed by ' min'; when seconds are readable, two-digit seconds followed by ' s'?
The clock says 12 h 42 min
